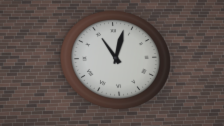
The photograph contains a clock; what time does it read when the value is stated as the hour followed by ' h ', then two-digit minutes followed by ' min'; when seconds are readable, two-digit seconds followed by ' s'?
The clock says 11 h 03 min
